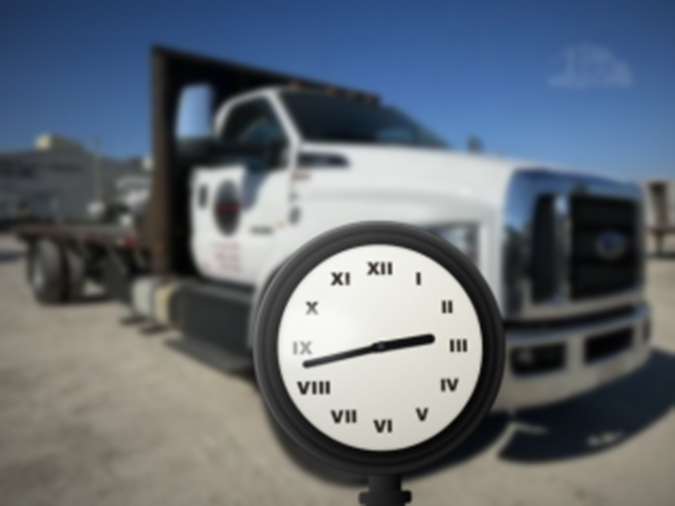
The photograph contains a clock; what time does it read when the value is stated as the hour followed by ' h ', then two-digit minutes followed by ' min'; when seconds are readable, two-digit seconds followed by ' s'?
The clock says 2 h 43 min
